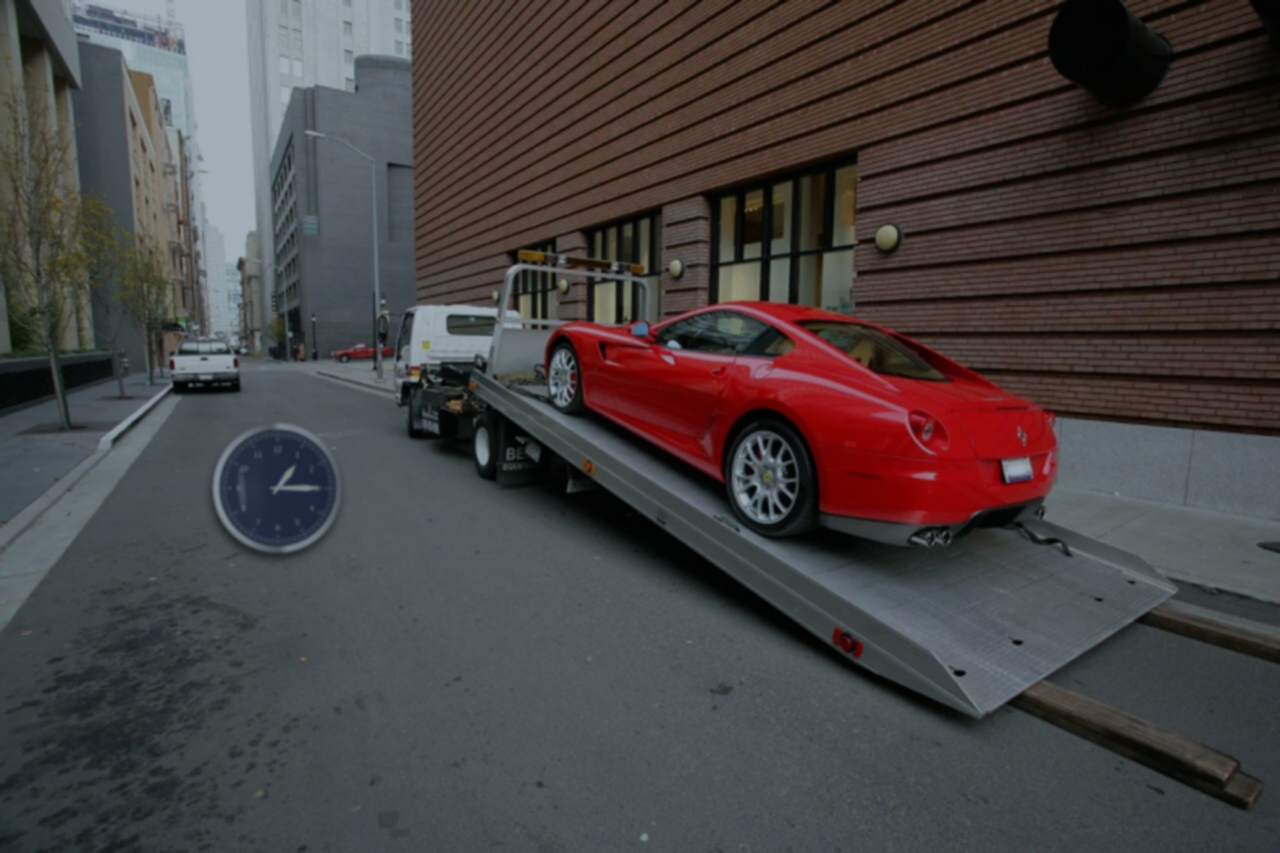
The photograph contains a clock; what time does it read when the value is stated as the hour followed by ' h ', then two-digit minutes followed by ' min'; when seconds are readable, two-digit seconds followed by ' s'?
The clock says 1 h 15 min
